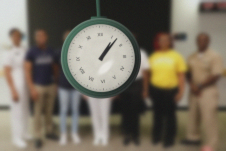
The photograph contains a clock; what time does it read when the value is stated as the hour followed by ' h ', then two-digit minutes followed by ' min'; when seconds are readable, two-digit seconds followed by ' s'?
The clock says 1 h 07 min
